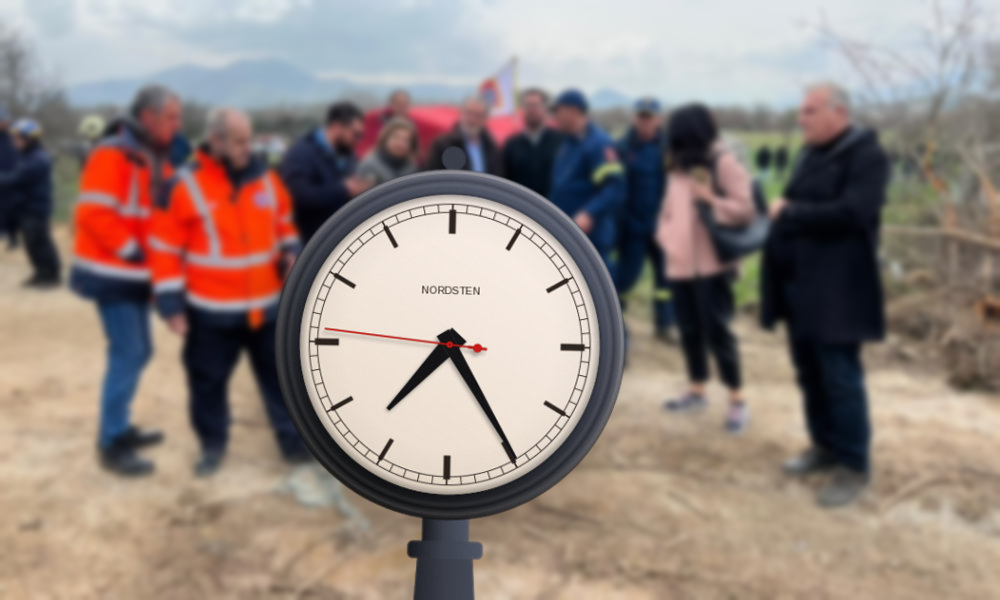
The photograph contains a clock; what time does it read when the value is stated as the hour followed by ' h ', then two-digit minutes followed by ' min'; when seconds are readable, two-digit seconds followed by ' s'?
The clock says 7 h 24 min 46 s
